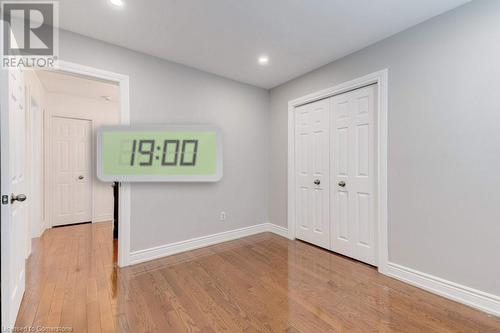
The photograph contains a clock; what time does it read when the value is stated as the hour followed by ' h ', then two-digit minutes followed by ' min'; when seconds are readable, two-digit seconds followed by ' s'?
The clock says 19 h 00 min
